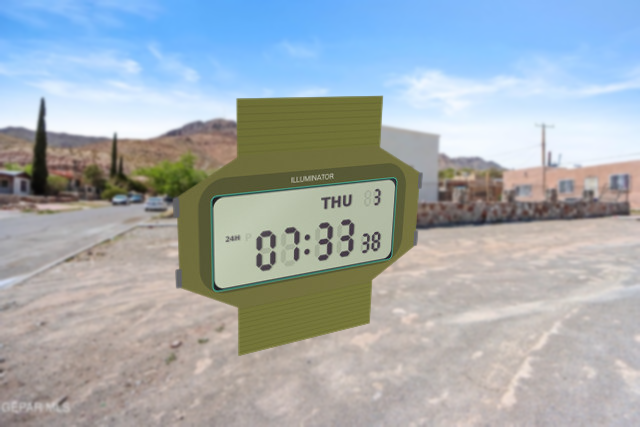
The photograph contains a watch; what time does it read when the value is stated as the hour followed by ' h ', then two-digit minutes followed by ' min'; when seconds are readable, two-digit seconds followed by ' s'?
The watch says 7 h 33 min 38 s
